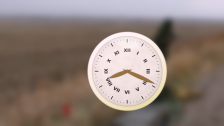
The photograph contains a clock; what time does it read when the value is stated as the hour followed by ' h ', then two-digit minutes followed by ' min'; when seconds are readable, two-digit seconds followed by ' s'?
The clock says 8 h 19 min
